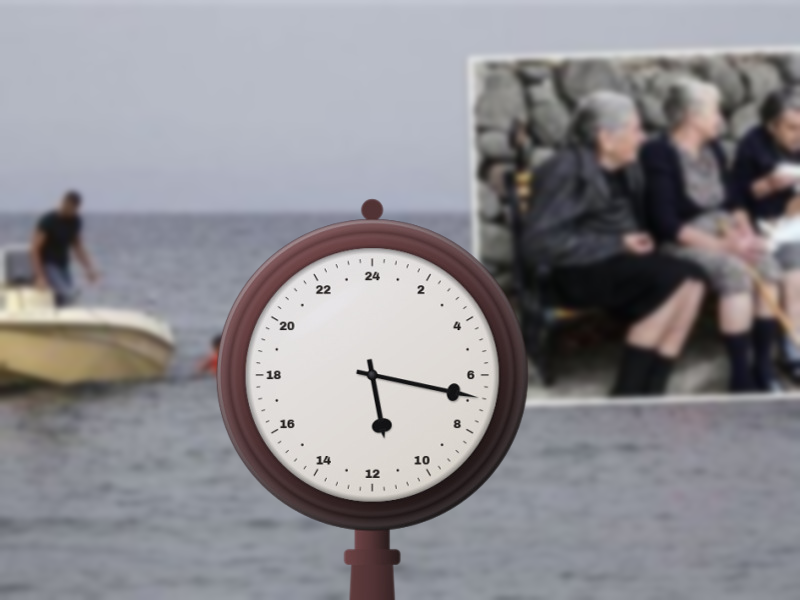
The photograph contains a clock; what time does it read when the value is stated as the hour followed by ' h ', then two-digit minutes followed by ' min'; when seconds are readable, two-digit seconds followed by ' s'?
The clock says 11 h 17 min
